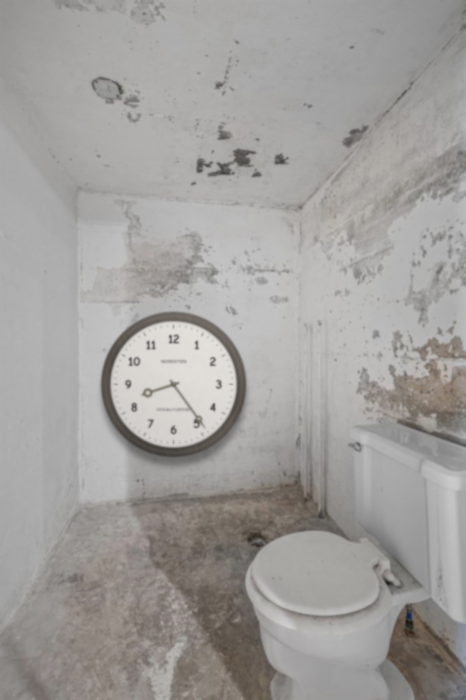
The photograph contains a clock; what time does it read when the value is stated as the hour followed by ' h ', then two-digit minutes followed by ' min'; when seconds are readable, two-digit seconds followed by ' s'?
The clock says 8 h 24 min
